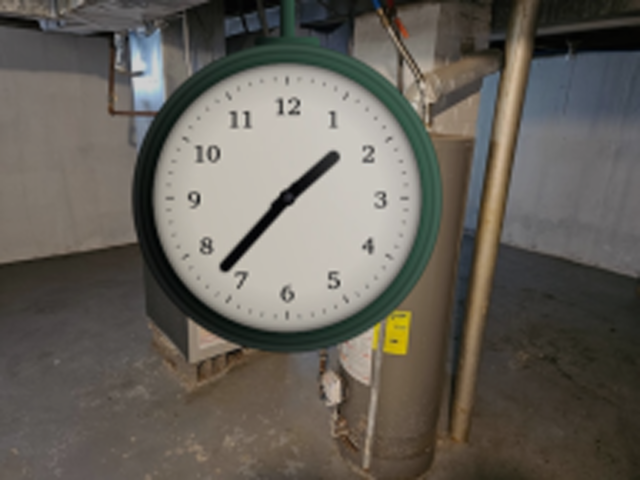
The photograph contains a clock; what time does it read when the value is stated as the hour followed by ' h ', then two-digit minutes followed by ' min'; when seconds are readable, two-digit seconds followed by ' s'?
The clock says 1 h 37 min
